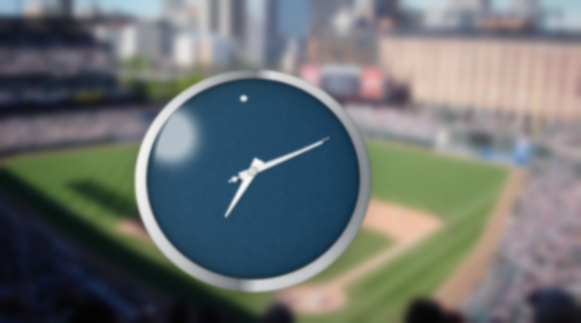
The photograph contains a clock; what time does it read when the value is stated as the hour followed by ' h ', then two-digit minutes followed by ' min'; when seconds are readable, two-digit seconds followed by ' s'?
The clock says 7 h 12 min 12 s
